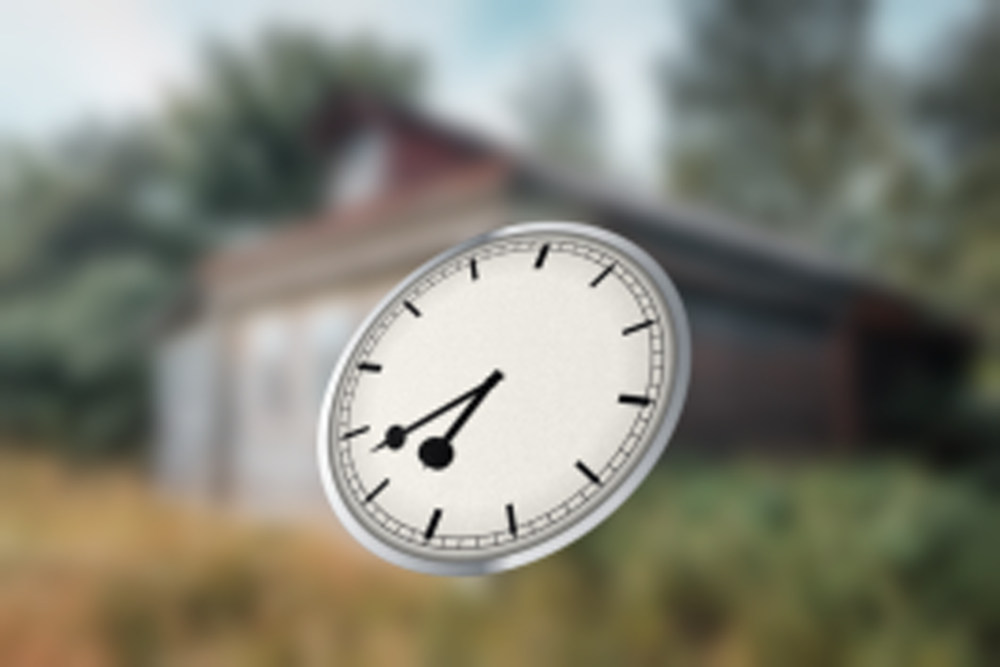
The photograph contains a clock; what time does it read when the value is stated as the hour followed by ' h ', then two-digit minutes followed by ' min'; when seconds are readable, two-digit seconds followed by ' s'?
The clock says 6 h 38 min
